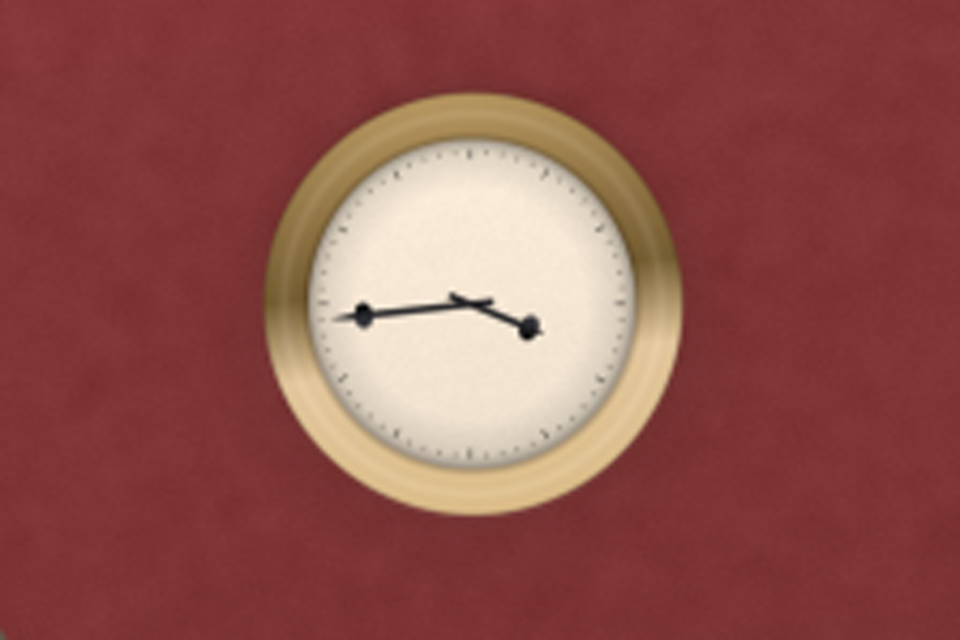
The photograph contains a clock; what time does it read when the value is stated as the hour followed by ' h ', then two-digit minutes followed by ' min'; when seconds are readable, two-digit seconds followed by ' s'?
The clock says 3 h 44 min
